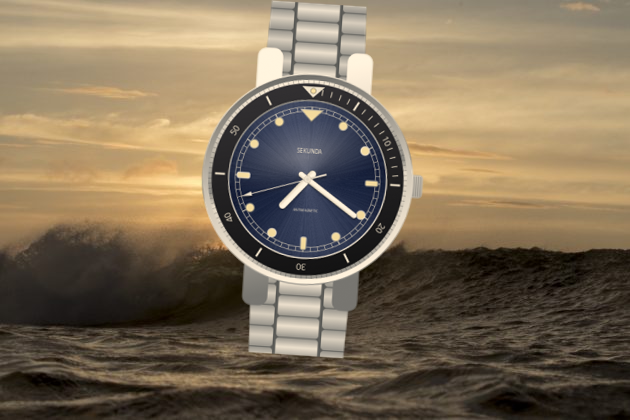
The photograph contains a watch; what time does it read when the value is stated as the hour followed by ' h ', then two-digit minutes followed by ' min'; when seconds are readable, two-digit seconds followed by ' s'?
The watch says 7 h 20 min 42 s
